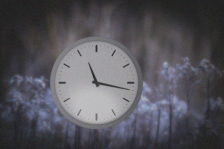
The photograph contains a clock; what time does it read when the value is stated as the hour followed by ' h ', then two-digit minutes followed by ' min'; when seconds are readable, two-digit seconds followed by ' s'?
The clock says 11 h 17 min
